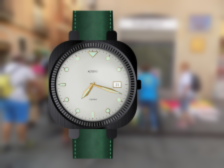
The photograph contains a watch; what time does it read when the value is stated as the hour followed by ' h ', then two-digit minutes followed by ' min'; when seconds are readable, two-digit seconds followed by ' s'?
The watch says 7 h 18 min
